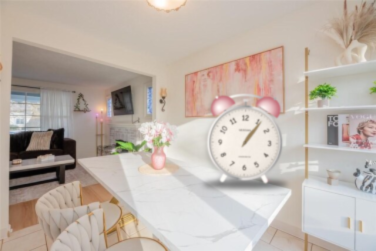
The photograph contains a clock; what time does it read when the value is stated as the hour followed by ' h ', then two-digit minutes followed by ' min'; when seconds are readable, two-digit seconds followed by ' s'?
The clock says 1 h 06 min
